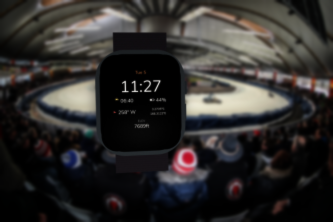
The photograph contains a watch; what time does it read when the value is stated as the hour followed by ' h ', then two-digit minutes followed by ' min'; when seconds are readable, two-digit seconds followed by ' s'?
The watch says 11 h 27 min
